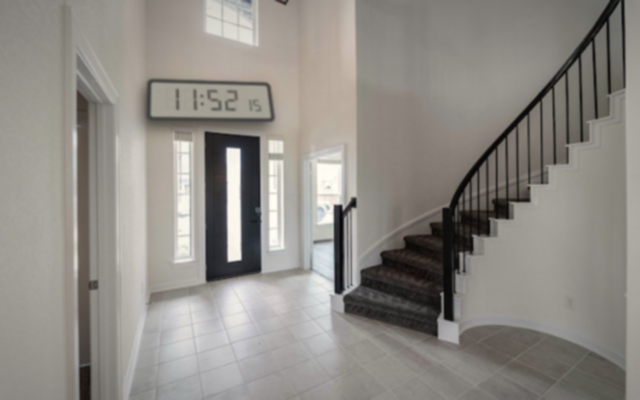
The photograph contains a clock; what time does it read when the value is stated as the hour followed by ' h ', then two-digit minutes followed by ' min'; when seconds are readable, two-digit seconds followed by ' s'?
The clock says 11 h 52 min 15 s
